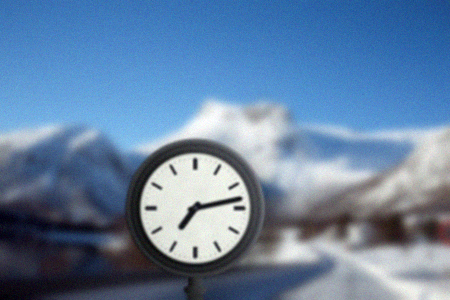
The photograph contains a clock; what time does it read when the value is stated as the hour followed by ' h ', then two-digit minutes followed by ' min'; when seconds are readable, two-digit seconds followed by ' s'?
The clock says 7 h 13 min
